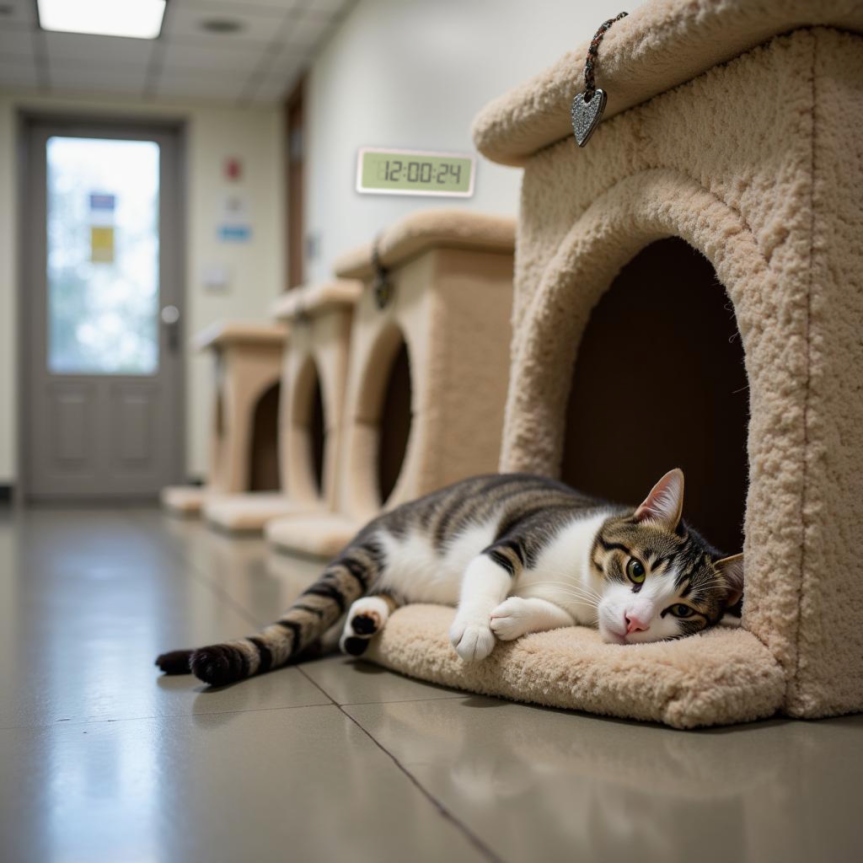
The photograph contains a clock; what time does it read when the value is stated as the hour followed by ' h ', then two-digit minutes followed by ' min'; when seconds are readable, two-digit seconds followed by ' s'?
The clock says 12 h 00 min 24 s
